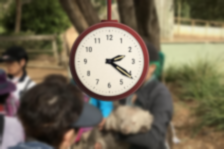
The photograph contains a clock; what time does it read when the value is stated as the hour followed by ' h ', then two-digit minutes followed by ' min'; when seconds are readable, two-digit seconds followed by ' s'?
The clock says 2 h 21 min
